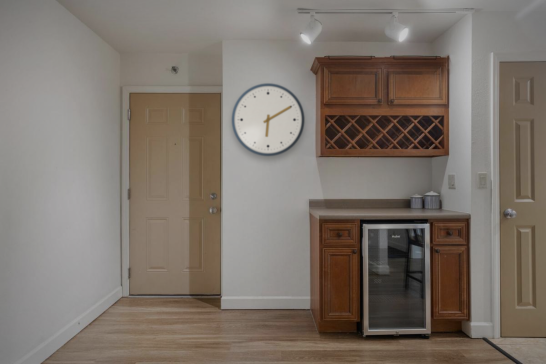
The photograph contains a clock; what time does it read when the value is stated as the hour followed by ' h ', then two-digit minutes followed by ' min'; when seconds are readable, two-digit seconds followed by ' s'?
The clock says 6 h 10 min
